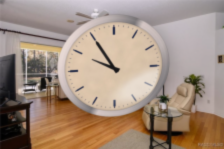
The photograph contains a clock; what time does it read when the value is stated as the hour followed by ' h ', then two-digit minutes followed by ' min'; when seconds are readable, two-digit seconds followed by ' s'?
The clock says 9 h 55 min
